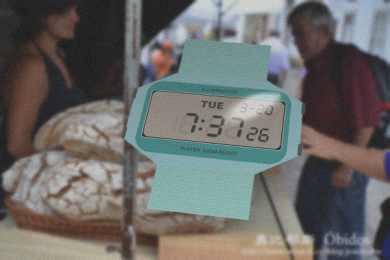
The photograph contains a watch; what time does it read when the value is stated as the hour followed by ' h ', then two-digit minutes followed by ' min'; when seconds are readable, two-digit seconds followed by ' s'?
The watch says 7 h 37 min 26 s
